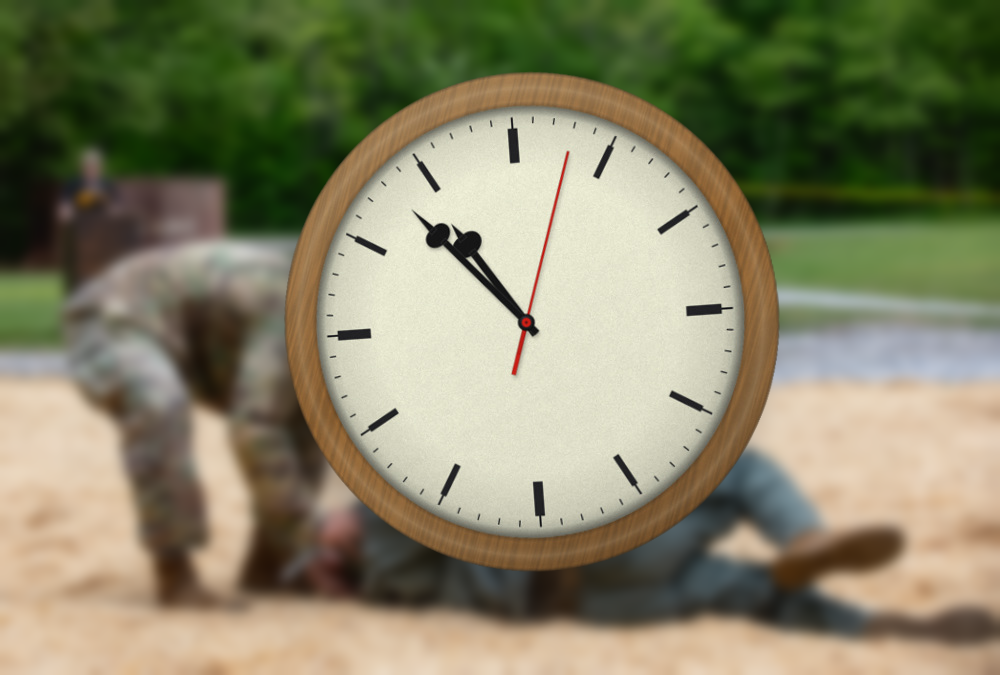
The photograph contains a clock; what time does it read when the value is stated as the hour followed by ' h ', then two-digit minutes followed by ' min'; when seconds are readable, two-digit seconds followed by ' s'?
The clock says 10 h 53 min 03 s
